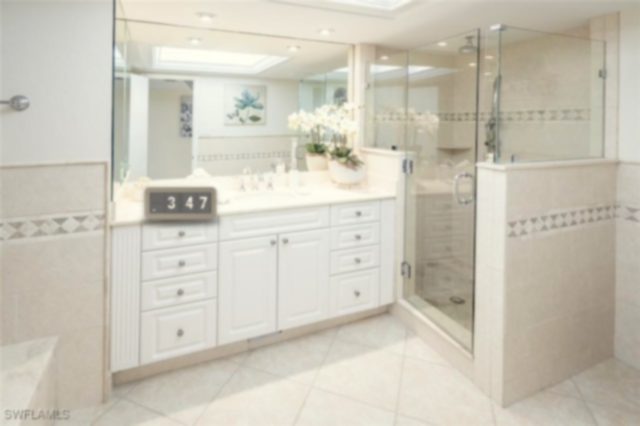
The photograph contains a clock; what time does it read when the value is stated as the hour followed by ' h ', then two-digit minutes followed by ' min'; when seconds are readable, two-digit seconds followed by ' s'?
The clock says 3 h 47 min
